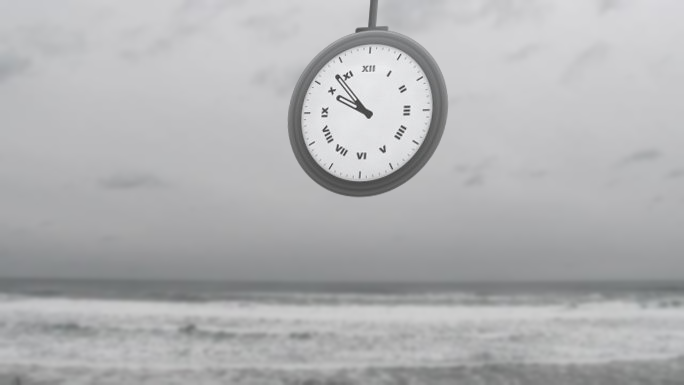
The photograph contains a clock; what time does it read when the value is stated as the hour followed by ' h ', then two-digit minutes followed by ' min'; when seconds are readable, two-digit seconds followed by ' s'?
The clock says 9 h 53 min
